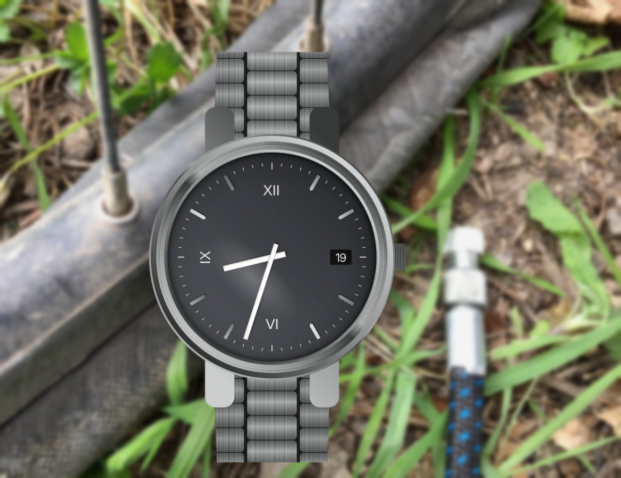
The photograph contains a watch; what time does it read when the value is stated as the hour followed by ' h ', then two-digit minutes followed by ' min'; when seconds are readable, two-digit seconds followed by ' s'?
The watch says 8 h 33 min
